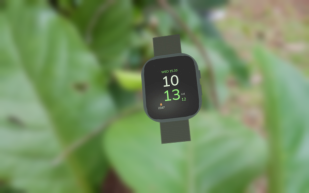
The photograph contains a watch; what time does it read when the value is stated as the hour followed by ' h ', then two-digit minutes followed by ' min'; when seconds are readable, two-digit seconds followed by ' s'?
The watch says 10 h 13 min
